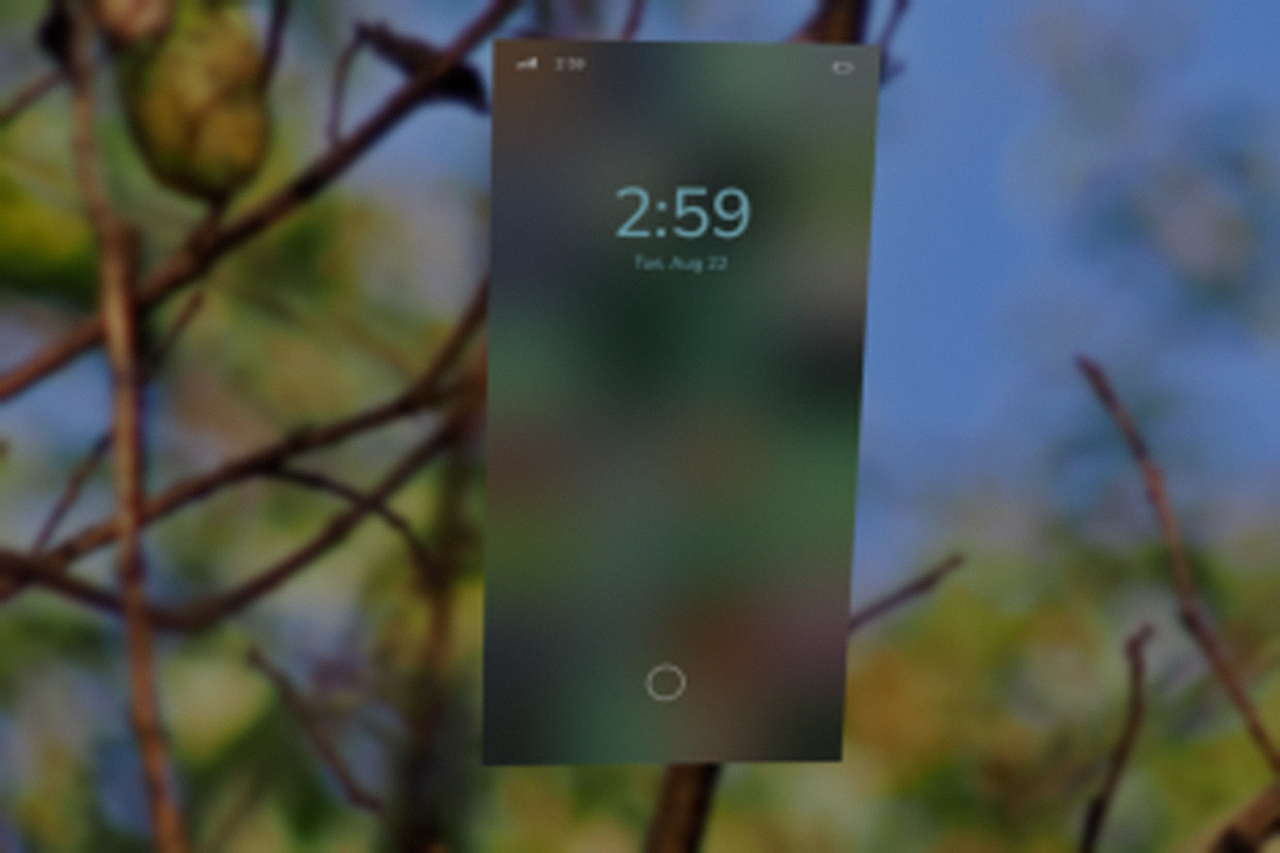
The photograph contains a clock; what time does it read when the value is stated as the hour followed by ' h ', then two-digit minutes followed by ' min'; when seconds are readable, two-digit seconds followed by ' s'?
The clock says 2 h 59 min
